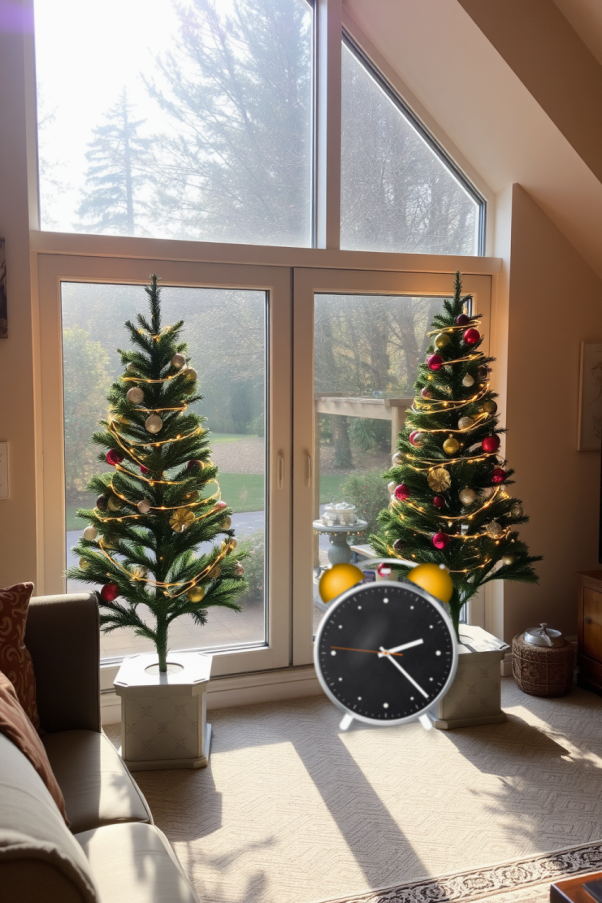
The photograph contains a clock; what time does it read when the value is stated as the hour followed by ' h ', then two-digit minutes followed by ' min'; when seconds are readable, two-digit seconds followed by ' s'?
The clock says 2 h 22 min 46 s
